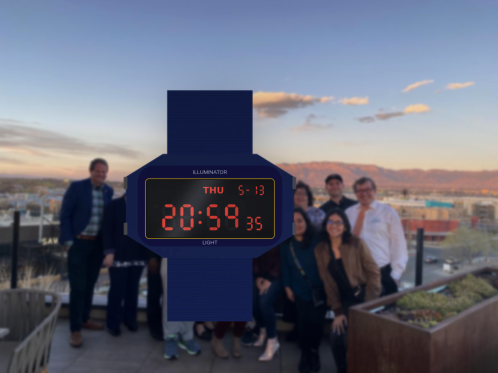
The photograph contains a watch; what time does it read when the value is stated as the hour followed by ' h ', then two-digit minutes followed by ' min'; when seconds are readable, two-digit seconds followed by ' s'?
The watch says 20 h 59 min 35 s
